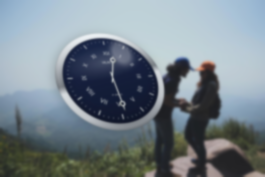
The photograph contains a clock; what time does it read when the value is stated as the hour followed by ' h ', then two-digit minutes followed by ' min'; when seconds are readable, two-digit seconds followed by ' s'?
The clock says 12 h 29 min
